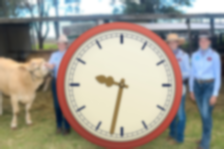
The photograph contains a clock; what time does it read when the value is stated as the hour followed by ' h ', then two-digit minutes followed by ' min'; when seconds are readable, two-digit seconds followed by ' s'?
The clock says 9 h 32 min
